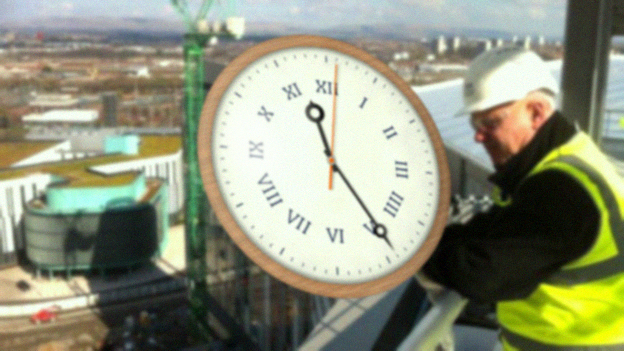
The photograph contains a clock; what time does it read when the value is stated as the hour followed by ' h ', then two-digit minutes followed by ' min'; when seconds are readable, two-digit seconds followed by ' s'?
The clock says 11 h 24 min 01 s
